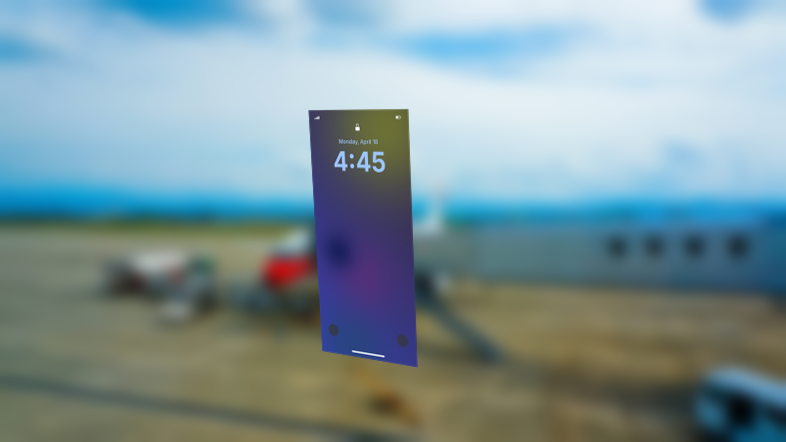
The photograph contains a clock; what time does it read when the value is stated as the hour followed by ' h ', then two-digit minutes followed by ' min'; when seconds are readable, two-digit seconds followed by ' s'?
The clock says 4 h 45 min
